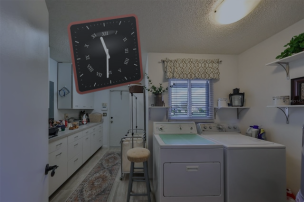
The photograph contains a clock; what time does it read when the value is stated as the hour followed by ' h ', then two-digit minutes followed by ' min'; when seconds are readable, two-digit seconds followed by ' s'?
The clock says 11 h 31 min
